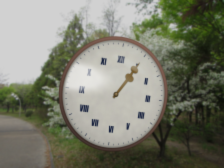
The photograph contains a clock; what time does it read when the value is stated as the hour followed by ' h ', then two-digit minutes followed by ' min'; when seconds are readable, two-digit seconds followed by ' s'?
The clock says 1 h 05 min
